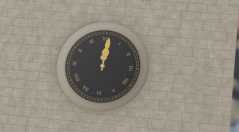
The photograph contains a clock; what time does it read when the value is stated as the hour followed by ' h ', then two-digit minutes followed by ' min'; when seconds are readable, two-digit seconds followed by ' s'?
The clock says 12 h 01 min
